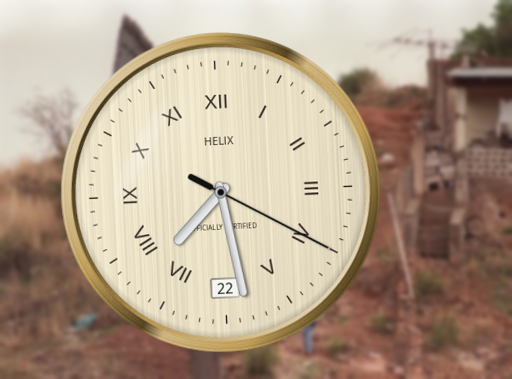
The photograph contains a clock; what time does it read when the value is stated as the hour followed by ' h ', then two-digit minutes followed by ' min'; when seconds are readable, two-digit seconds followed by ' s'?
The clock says 7 h 28 min 20 s
